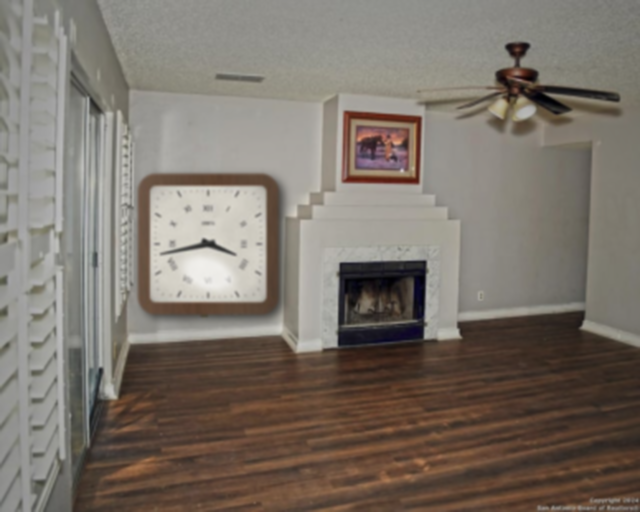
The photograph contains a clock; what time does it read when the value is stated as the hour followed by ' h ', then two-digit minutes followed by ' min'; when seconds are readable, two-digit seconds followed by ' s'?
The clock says 3 h 43 min
